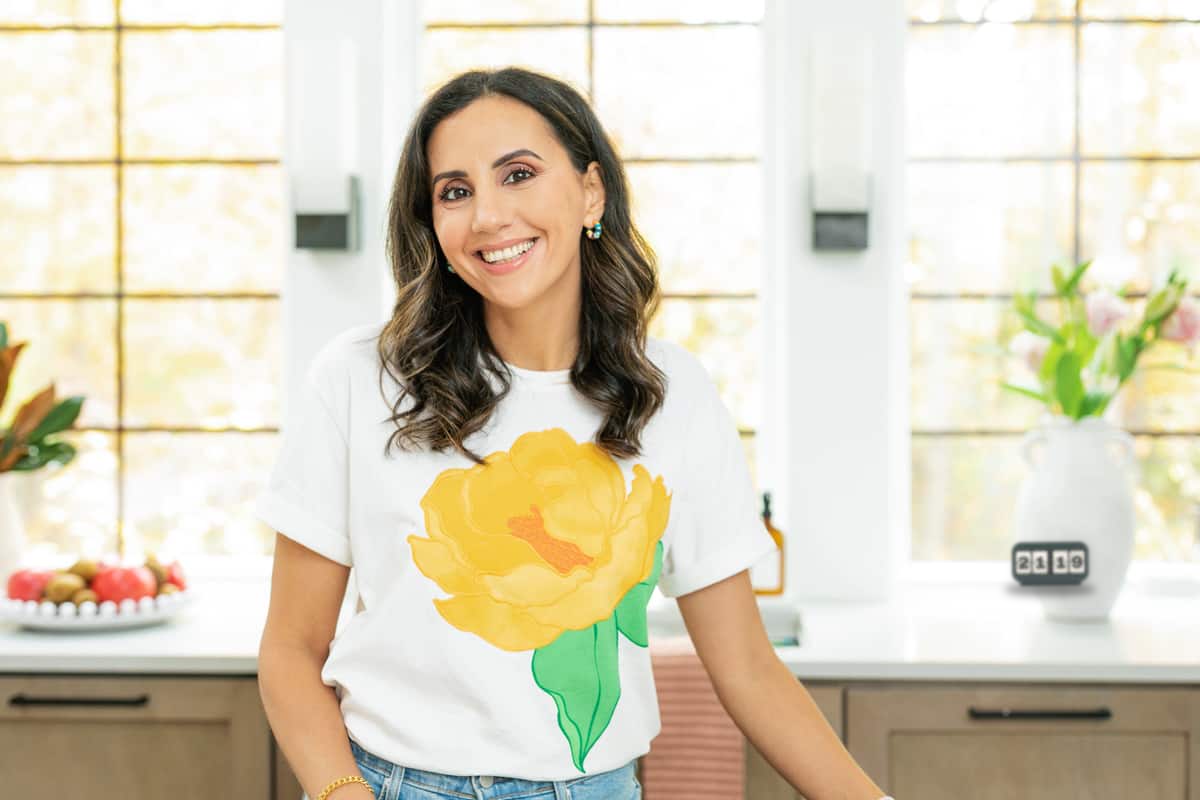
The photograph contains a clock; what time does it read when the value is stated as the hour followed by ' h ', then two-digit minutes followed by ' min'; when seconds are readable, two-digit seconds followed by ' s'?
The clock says 21 h 19 min
